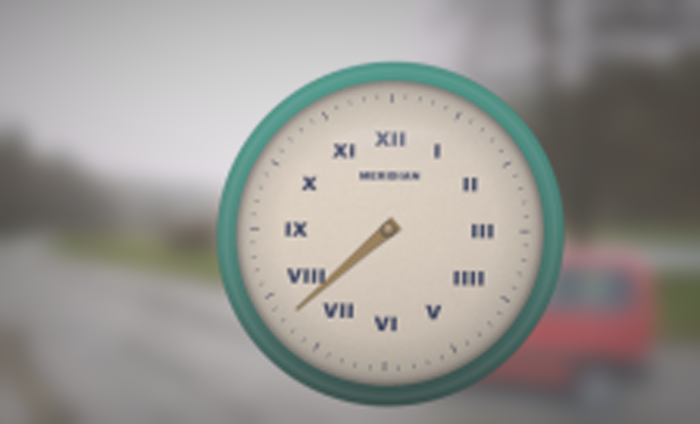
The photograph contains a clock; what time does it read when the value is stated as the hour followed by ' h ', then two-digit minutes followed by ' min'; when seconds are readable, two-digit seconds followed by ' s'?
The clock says 7 h 38 min
